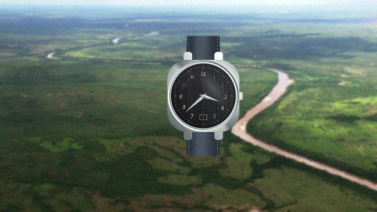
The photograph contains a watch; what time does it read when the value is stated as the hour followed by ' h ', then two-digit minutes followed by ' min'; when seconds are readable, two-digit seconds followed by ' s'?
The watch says 3 h 38 min
